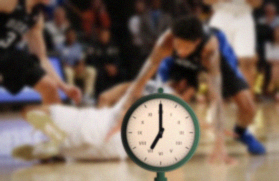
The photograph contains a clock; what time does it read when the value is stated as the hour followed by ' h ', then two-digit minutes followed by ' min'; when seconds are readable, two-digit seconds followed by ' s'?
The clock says 7 h 00 min
